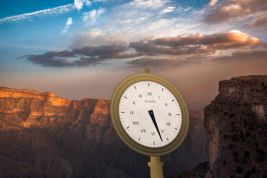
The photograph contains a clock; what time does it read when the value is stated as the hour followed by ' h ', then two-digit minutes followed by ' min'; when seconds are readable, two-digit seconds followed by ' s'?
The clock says 5 h 27 min
